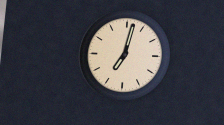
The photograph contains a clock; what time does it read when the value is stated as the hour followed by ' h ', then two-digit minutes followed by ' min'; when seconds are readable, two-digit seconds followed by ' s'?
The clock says 7 h 02 min
